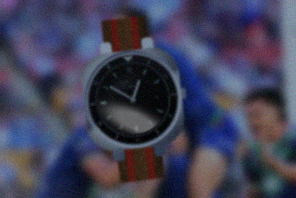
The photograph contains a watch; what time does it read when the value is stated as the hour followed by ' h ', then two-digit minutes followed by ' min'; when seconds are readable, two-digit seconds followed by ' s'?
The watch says 12 h 51 min
